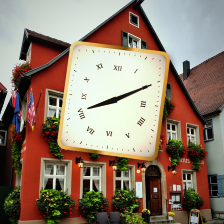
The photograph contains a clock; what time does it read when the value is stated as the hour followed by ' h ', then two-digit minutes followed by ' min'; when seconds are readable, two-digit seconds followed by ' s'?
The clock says 8 h 10 min
